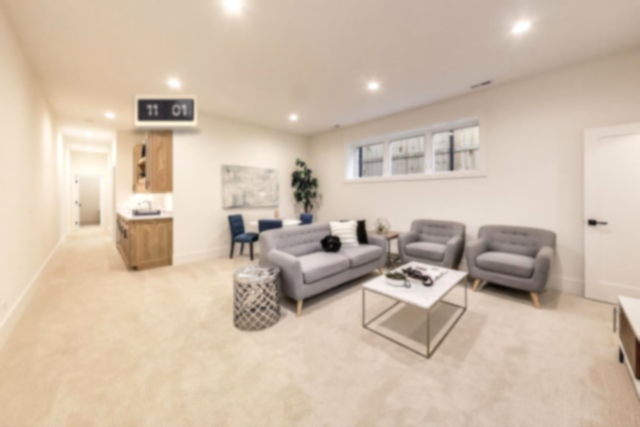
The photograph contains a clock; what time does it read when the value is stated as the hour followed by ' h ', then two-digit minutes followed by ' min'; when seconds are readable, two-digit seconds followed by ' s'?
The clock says 11 h 01 min
